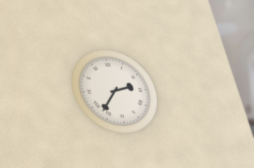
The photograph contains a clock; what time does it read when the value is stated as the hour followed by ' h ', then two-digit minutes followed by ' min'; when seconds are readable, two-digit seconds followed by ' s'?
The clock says 2 h 37 min
